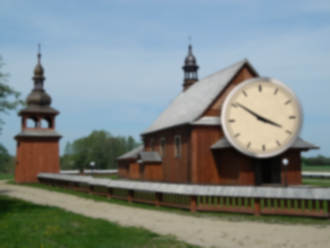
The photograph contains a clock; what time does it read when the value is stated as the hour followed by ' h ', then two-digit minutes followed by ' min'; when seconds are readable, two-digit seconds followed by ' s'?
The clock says 3 h 51 min
